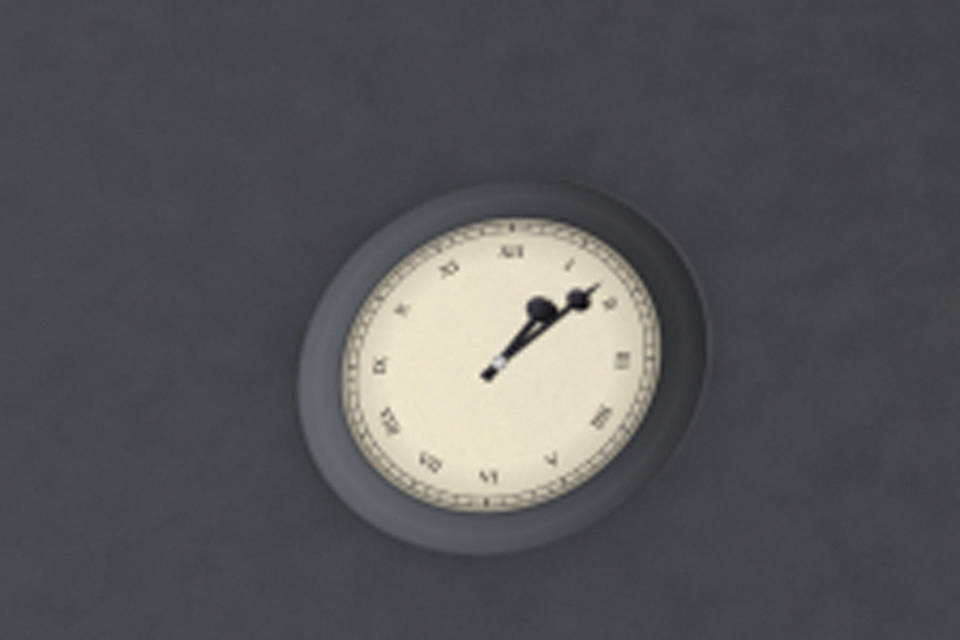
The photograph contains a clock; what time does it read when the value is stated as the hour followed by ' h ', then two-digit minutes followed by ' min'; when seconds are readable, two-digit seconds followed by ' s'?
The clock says 1 h 08 min
